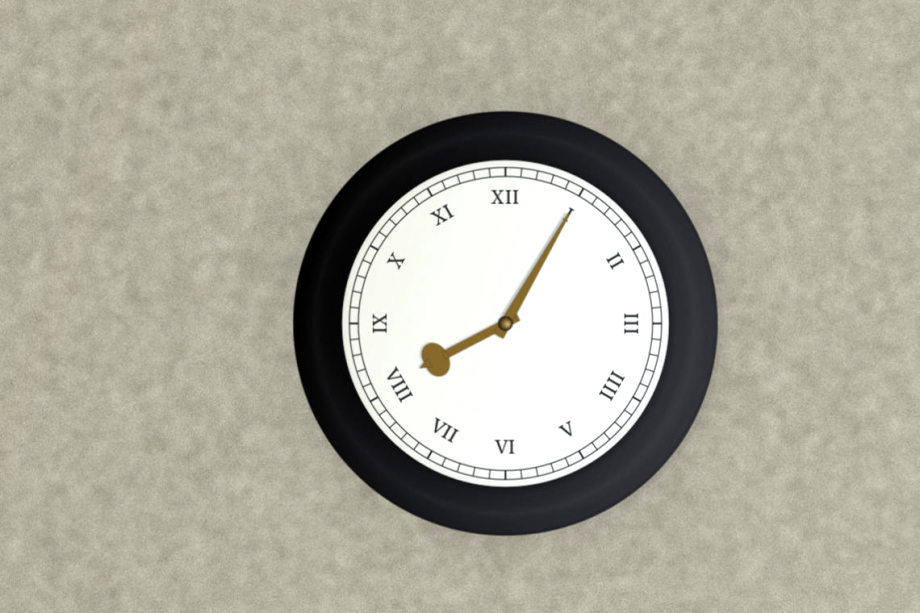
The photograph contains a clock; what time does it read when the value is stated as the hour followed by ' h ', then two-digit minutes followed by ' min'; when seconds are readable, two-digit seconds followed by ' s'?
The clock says 8 h 05 min
